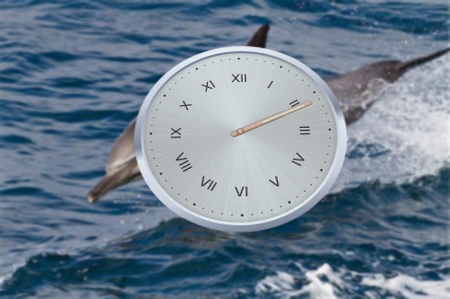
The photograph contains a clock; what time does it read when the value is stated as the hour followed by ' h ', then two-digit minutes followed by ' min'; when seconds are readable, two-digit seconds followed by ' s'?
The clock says 2 h 11 min
